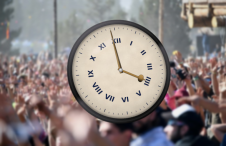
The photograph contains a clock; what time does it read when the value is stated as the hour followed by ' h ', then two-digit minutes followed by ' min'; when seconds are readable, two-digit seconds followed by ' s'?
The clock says 3 h 59 min
